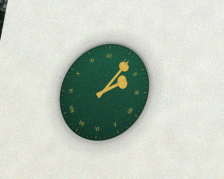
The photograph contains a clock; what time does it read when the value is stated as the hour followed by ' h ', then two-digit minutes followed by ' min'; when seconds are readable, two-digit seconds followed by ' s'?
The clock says 2 h 06 min
